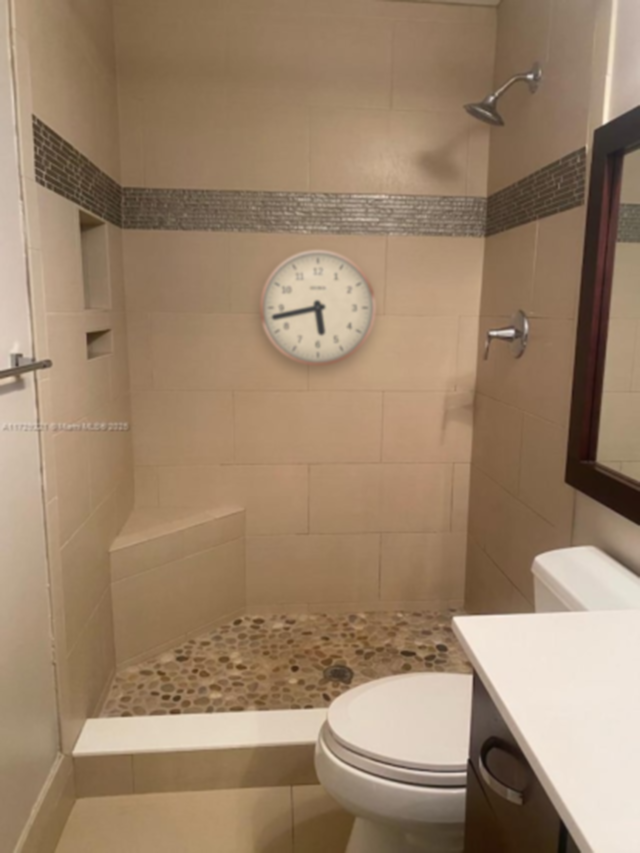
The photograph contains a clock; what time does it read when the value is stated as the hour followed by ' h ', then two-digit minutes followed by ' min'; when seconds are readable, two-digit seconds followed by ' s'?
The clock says 5 h 43 min
